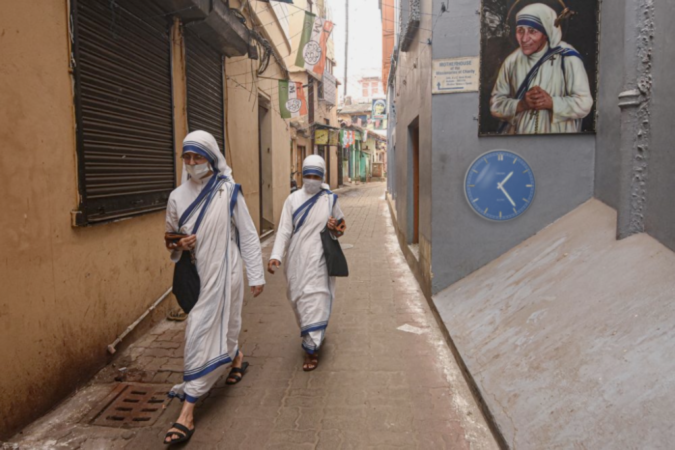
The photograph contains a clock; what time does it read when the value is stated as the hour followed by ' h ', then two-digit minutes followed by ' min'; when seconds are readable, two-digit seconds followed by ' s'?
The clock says 1 h 24 min
